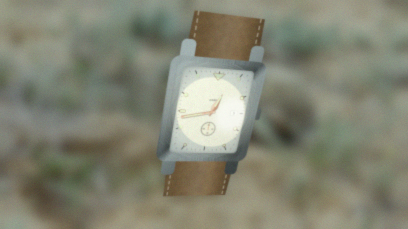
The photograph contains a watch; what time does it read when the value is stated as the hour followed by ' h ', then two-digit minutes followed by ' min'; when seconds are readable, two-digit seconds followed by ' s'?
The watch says 12 h 43 min
